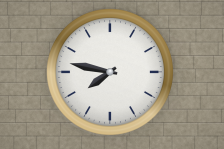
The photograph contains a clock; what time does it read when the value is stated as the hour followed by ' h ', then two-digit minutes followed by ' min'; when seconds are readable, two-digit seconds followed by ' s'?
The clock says 7 h 47 min
